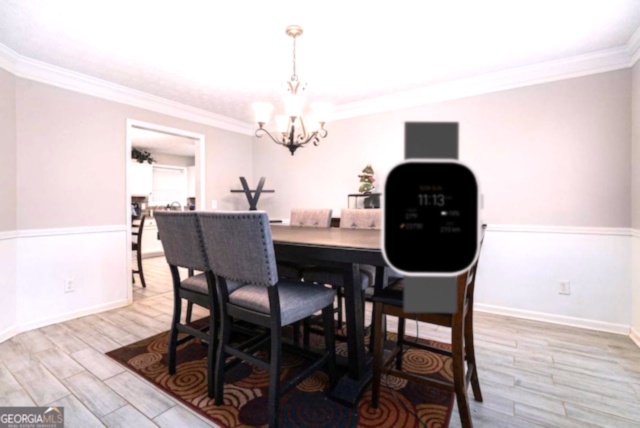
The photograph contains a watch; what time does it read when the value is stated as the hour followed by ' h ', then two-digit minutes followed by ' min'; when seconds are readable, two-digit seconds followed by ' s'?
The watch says 11 h 13 min
